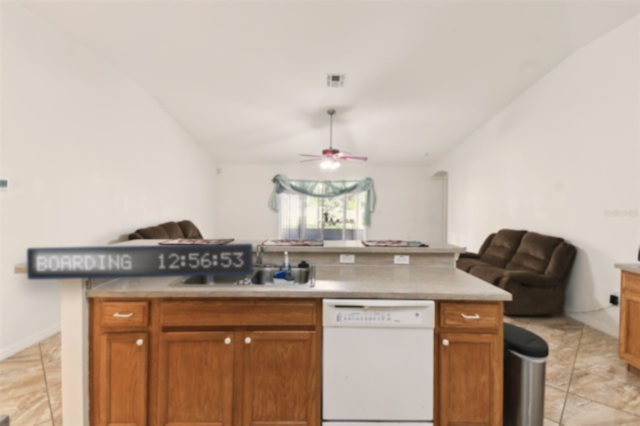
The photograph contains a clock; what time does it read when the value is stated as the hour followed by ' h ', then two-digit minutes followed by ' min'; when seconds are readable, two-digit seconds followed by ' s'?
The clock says 12 h 56 min 53 s
